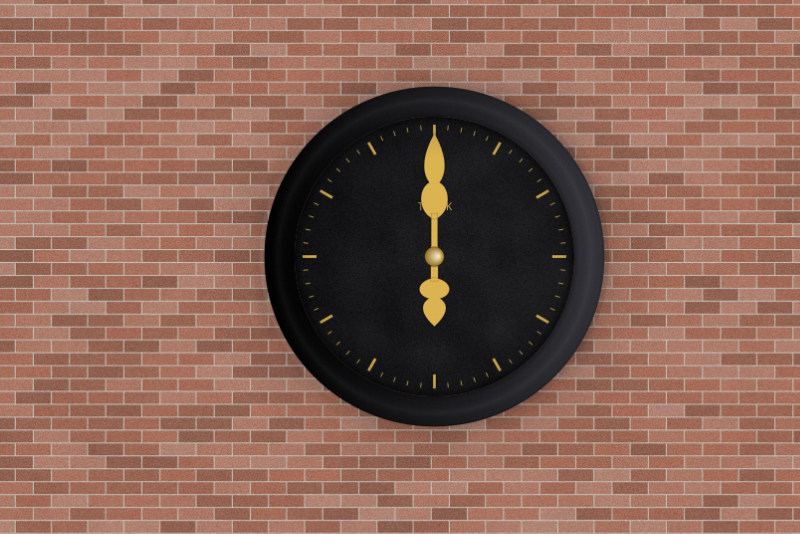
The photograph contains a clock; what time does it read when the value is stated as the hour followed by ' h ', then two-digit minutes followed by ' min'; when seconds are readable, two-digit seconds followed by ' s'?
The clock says 6 h 00 min
